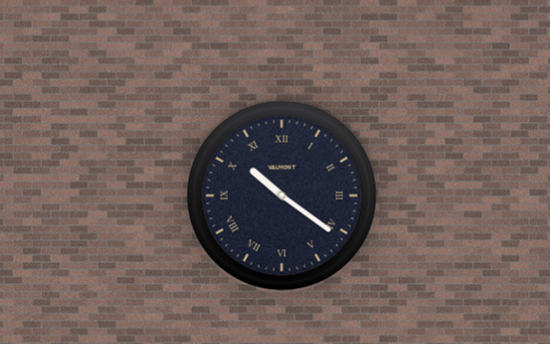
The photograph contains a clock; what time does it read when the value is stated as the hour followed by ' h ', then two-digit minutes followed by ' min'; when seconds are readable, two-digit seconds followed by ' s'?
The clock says 10 h 21 min
